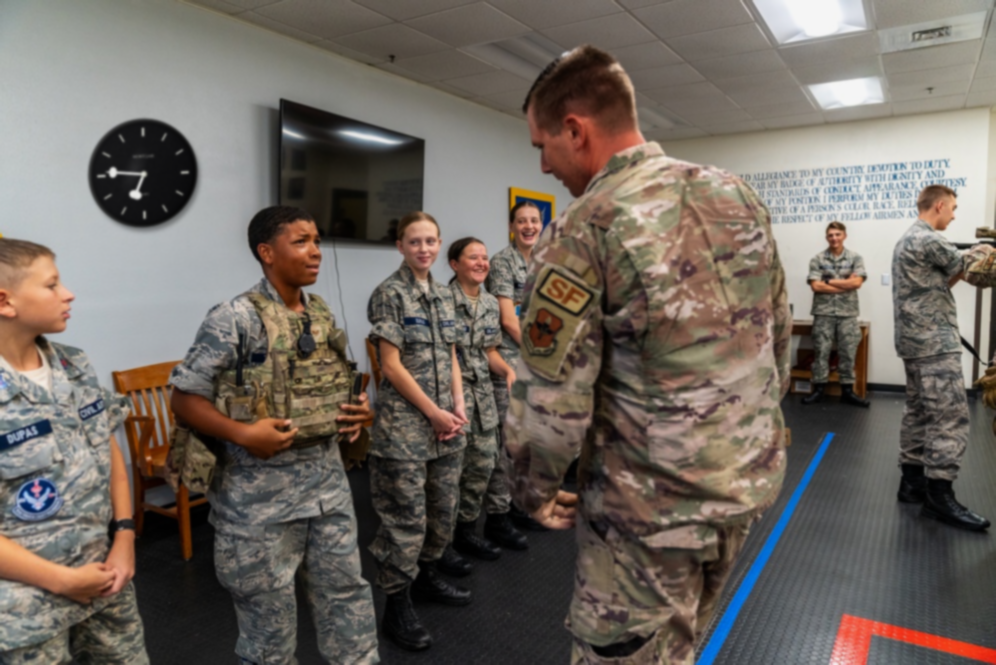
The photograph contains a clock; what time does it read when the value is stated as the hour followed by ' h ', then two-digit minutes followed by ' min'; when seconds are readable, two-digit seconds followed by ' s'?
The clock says 6 h 46 min
